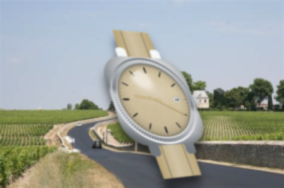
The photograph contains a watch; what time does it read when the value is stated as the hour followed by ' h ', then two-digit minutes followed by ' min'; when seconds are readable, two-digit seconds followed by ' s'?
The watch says 9 h 20 min
